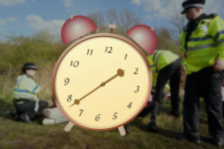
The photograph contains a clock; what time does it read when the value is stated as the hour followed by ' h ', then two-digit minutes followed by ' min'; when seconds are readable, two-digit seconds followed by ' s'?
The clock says 1 h 38 min
